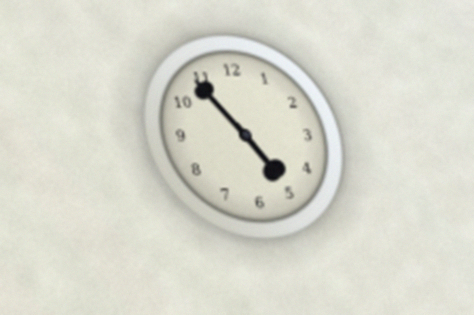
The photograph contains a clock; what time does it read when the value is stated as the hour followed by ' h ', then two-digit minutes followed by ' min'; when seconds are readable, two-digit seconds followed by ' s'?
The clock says 4 h 54 min
